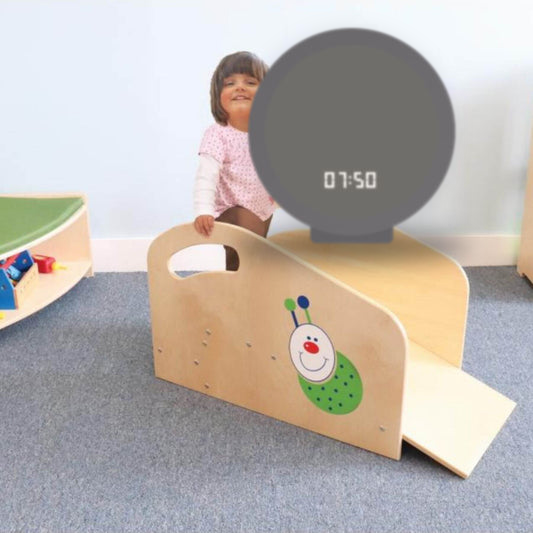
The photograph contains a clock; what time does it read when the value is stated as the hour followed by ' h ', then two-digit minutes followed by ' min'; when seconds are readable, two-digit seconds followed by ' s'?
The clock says 7 h 50 min
